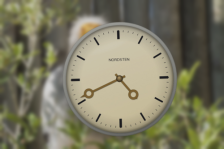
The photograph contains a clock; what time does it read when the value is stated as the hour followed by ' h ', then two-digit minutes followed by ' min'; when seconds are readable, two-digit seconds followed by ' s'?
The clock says 4 h 41 min
